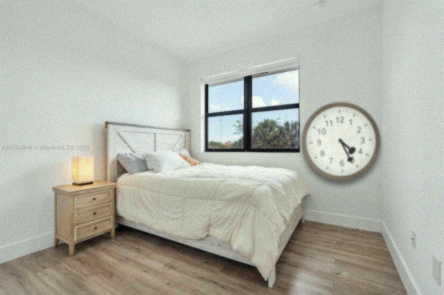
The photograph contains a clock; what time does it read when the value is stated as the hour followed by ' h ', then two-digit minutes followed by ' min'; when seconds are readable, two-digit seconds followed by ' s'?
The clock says 4 h 26 min
